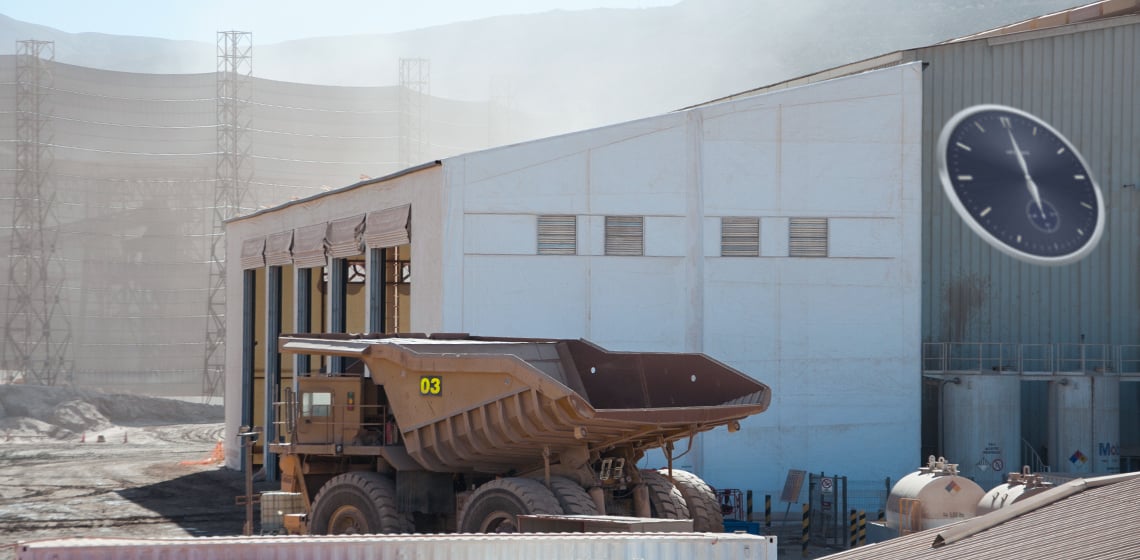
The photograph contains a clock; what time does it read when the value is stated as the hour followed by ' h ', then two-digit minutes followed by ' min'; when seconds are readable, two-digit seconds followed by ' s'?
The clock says 6 h 00 min
